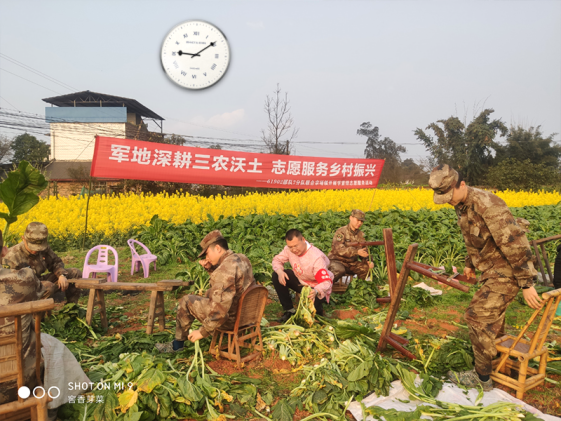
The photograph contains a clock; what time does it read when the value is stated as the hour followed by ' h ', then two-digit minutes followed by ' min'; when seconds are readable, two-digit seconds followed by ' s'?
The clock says 9 h 09 min
